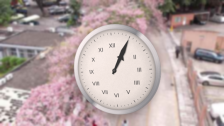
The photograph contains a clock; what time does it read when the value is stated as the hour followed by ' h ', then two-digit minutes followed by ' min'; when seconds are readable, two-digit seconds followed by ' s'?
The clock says 1 h 05 min
